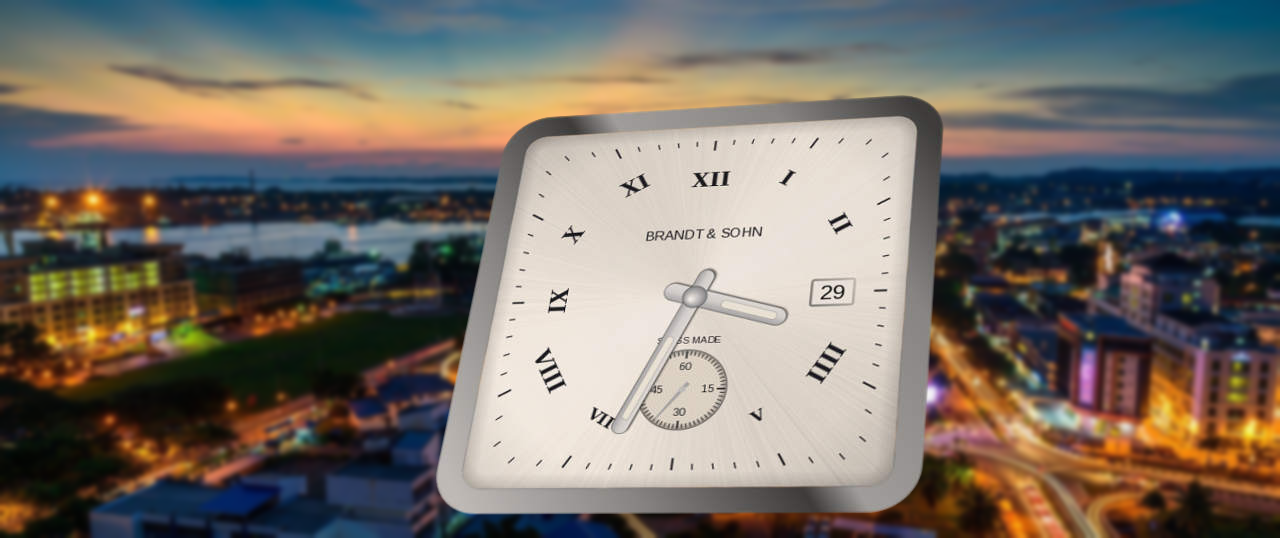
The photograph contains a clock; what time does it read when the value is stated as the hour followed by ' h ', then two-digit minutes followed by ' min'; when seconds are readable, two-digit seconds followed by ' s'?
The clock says 3 h 33 min 36 s
